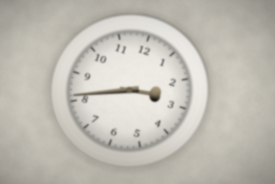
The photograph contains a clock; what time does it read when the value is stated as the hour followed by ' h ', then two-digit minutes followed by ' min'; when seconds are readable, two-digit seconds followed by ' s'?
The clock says 2 h 41 min
